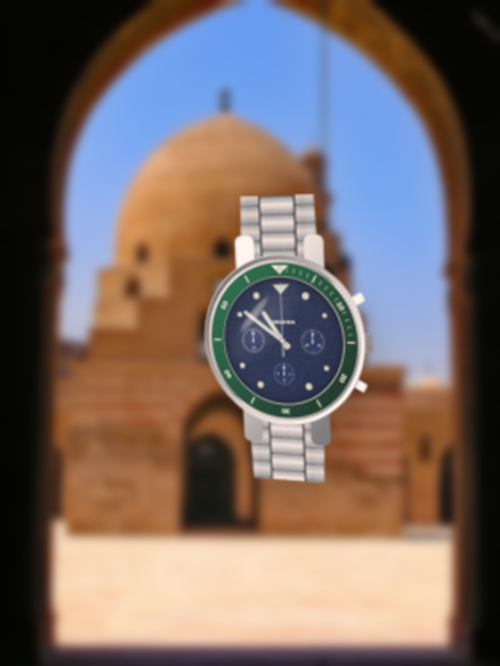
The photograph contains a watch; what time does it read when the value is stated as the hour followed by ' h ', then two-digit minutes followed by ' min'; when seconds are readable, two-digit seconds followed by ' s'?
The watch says 10 h 51 min
